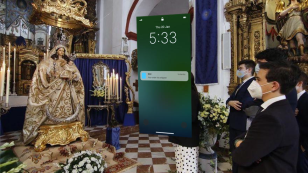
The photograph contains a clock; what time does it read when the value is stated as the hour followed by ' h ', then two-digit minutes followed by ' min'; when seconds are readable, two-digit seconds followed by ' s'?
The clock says 5 h 33 min
